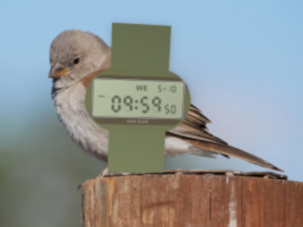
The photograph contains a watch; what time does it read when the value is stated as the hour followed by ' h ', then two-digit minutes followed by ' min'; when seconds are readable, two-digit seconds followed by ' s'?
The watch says 9 h 59 min
